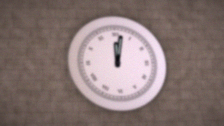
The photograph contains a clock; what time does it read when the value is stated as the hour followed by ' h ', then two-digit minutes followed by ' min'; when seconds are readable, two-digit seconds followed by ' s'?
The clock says 12 h 02 min
